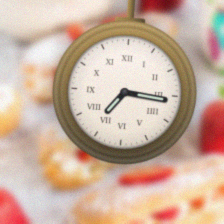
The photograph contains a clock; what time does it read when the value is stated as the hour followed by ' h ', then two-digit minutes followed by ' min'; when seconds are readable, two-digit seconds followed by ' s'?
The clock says 7 h 16 min
